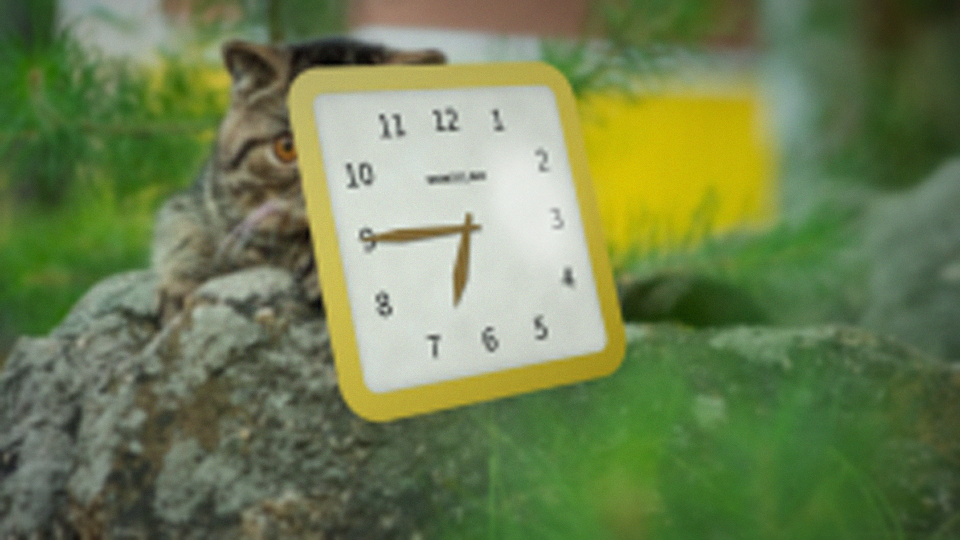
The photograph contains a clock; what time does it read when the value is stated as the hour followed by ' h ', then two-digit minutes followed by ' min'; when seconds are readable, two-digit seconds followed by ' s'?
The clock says 6 h 45 min
